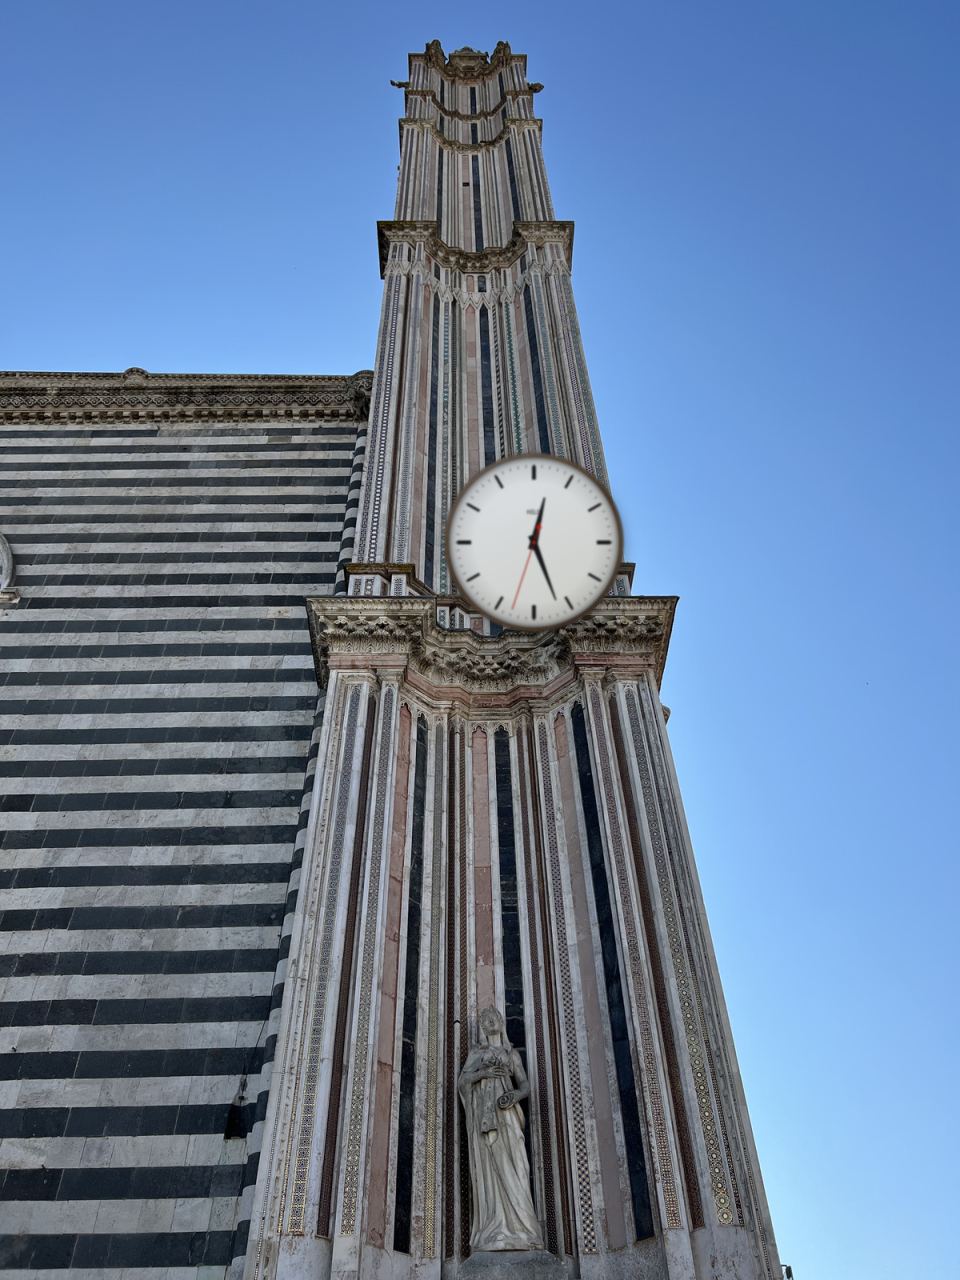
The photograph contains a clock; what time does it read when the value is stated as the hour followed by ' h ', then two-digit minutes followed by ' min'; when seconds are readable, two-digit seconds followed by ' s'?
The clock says 12 h 26 min 33 s
